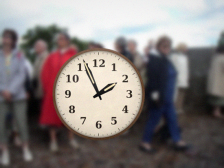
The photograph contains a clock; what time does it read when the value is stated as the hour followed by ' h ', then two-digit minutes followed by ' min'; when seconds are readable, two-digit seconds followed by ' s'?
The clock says 1 h 56 min
